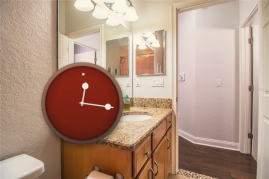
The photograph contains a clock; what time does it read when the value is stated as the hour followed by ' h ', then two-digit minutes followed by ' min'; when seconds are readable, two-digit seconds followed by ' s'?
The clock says 12 h 16 min
